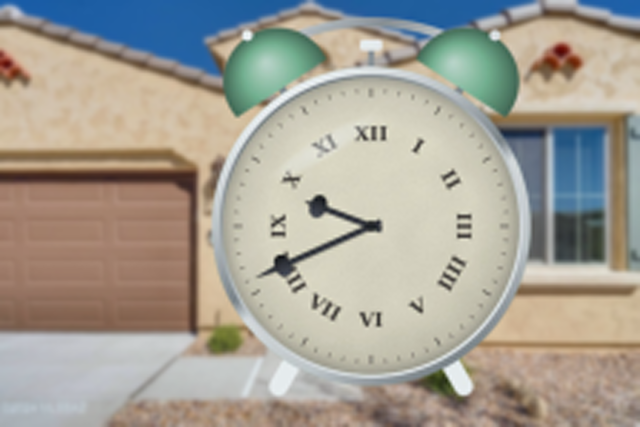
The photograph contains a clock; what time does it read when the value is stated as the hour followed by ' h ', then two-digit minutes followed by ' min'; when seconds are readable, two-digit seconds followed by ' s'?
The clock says 9 h 41 min
